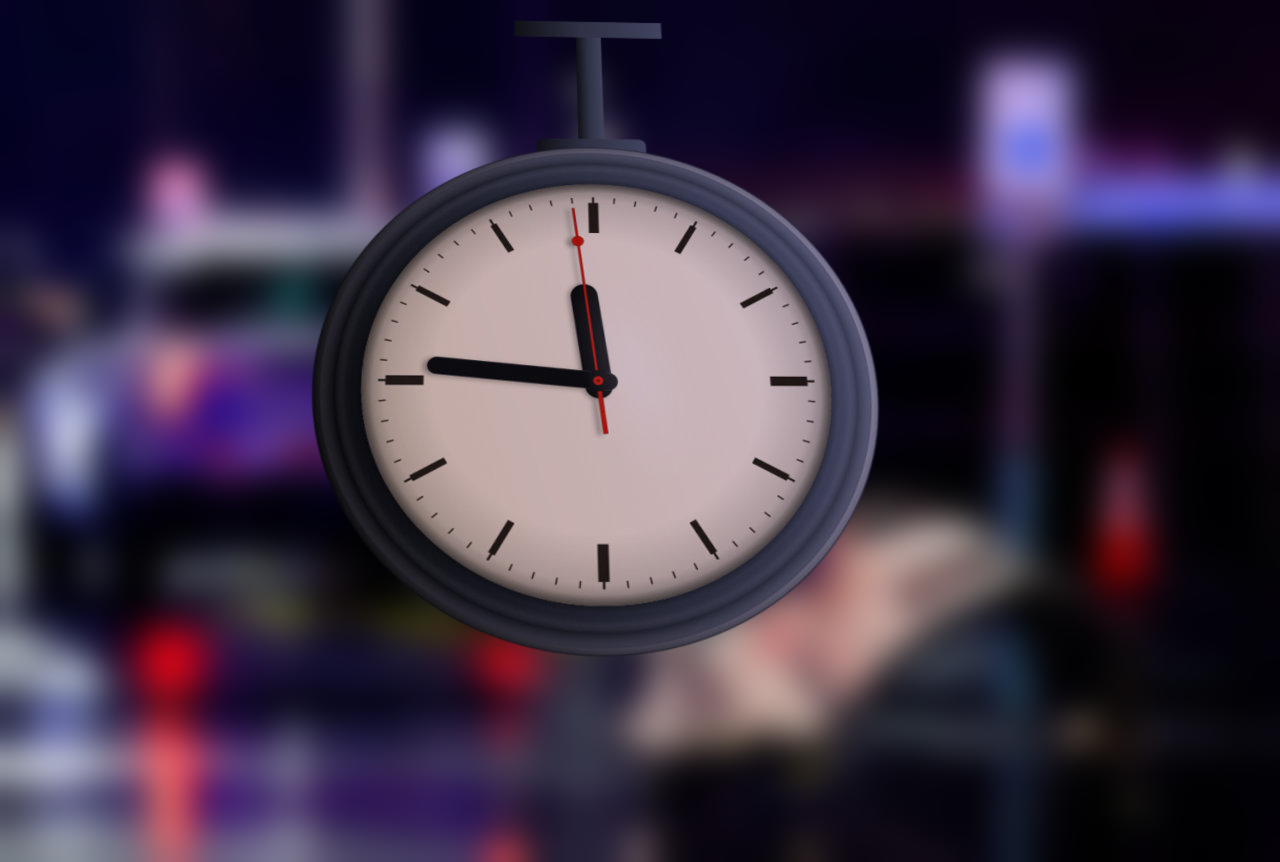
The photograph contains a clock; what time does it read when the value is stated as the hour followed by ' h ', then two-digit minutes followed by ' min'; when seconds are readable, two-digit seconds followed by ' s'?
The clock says 11 h 45 min 59 s
